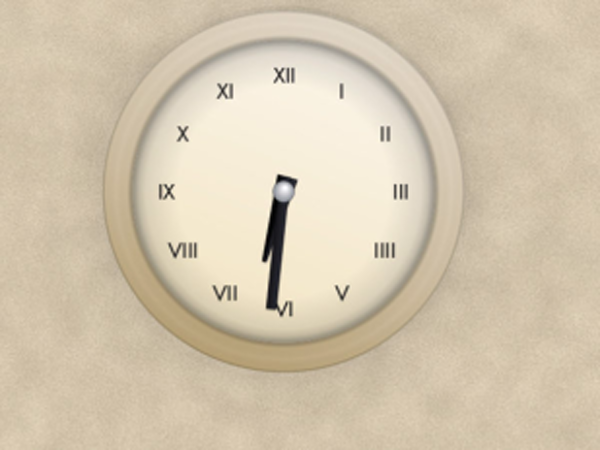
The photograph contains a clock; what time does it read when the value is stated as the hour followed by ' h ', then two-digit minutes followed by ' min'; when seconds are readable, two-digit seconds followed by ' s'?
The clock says 6 h 31 min
